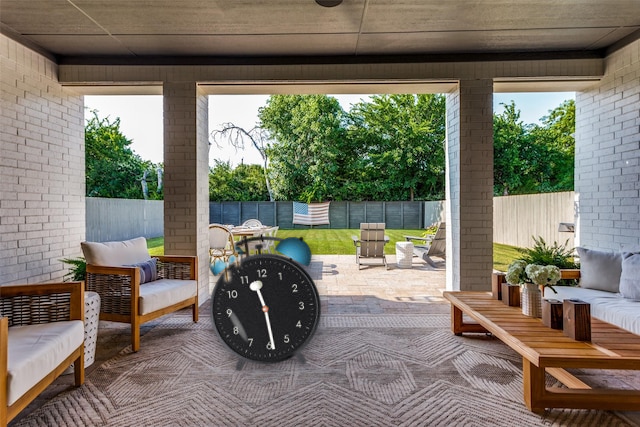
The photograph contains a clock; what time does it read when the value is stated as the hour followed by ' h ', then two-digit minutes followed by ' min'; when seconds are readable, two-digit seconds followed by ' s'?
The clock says 11 h 29 min
